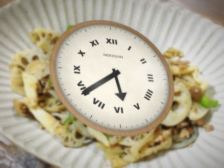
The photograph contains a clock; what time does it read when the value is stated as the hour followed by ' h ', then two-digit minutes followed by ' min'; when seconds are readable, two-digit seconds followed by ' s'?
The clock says 5 h 39 min
